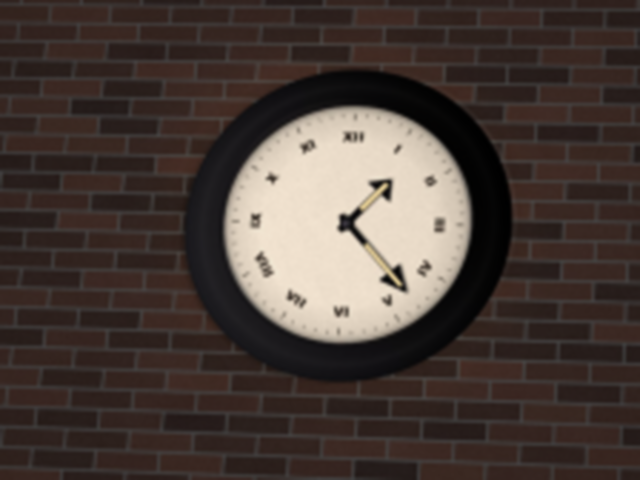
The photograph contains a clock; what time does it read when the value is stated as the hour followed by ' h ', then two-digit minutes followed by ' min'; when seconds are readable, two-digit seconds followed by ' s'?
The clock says 1 h 23 min
